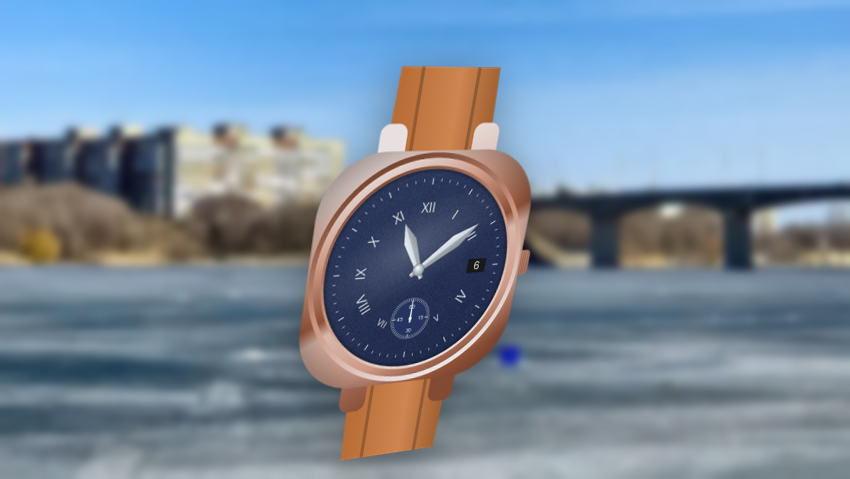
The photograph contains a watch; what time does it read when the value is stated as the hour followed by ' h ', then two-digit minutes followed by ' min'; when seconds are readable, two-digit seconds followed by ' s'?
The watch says 11 h 09 min
